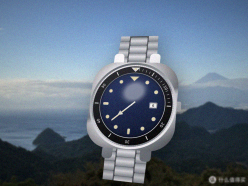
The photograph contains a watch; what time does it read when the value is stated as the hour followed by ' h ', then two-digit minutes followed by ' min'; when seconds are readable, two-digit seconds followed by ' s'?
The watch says 7 h 38 min
